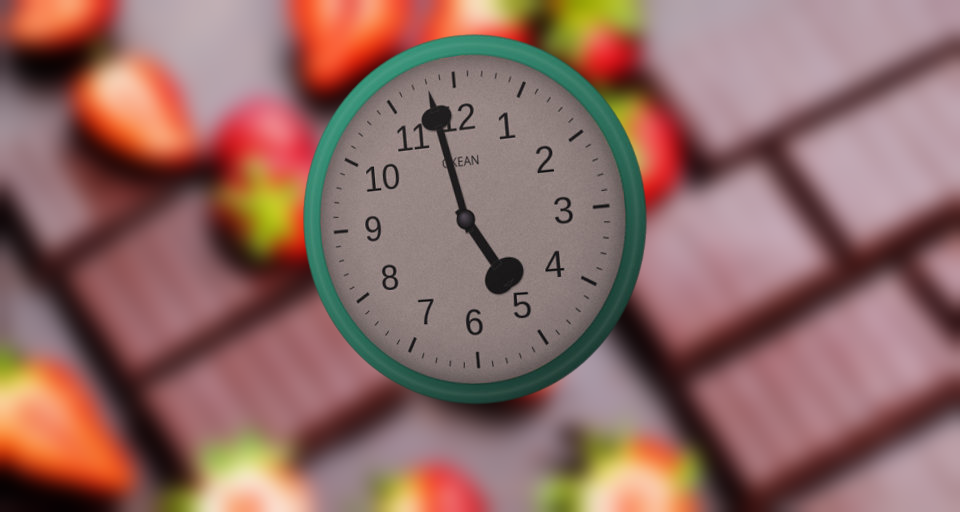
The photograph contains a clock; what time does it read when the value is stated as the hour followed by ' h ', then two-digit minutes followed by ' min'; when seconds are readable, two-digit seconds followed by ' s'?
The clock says 4 h 58 min
